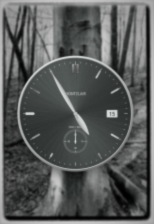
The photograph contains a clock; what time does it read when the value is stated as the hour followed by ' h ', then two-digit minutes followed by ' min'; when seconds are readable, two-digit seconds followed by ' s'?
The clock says 4 h 55 min
